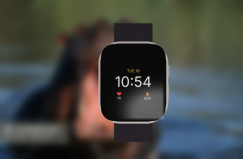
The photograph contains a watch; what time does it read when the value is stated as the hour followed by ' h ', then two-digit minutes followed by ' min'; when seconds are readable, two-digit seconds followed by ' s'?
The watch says 10 h 54 min
